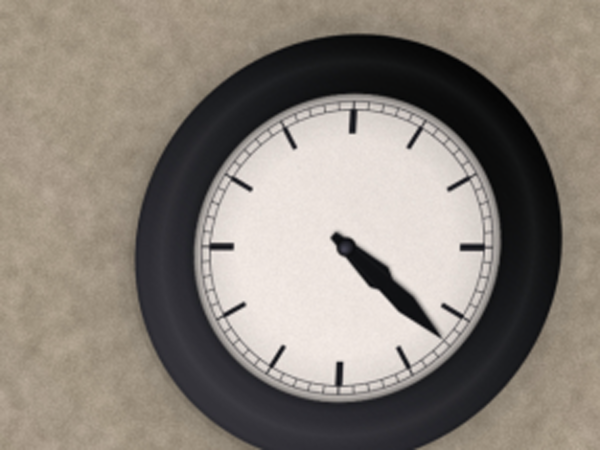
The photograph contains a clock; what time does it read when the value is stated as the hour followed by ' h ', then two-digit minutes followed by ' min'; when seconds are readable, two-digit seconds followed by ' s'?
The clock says 4 h 22 min
